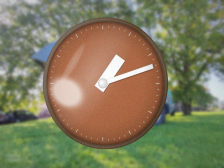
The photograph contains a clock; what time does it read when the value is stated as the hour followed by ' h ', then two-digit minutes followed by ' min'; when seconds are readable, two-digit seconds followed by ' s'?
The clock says 1 h 12 min
